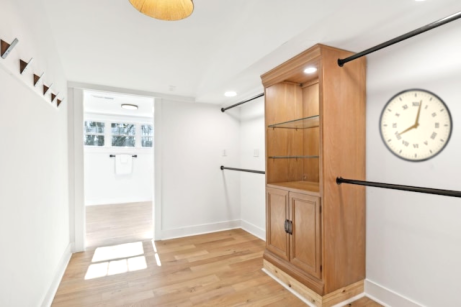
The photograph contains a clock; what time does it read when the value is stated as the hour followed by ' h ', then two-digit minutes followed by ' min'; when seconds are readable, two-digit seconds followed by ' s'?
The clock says 8 h 02 min
